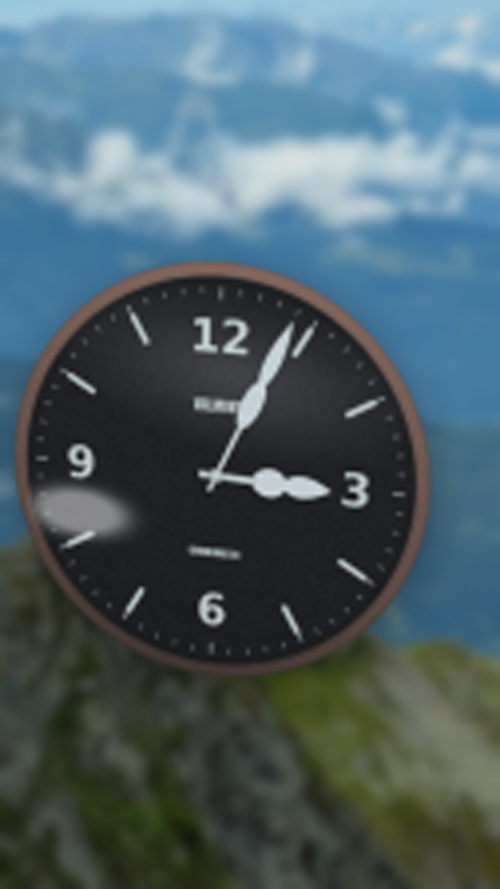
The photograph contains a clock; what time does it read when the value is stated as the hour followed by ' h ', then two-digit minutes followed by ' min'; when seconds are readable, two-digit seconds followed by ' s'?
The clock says 3 h 04 min
